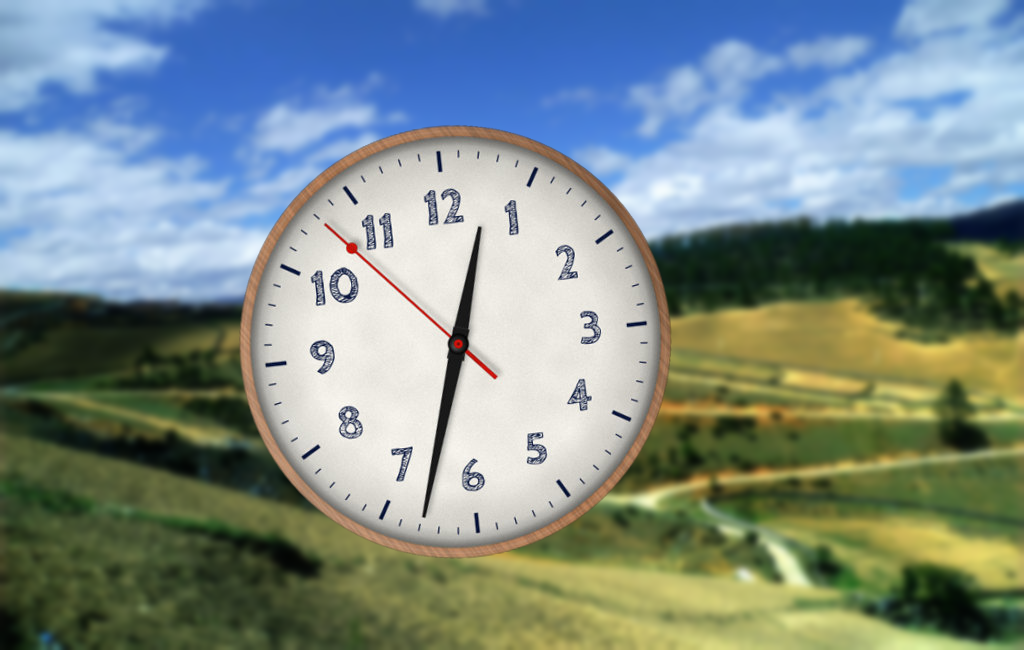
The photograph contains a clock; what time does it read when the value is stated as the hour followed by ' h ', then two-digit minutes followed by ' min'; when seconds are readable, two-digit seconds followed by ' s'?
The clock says 12 h 32 min 53 s
